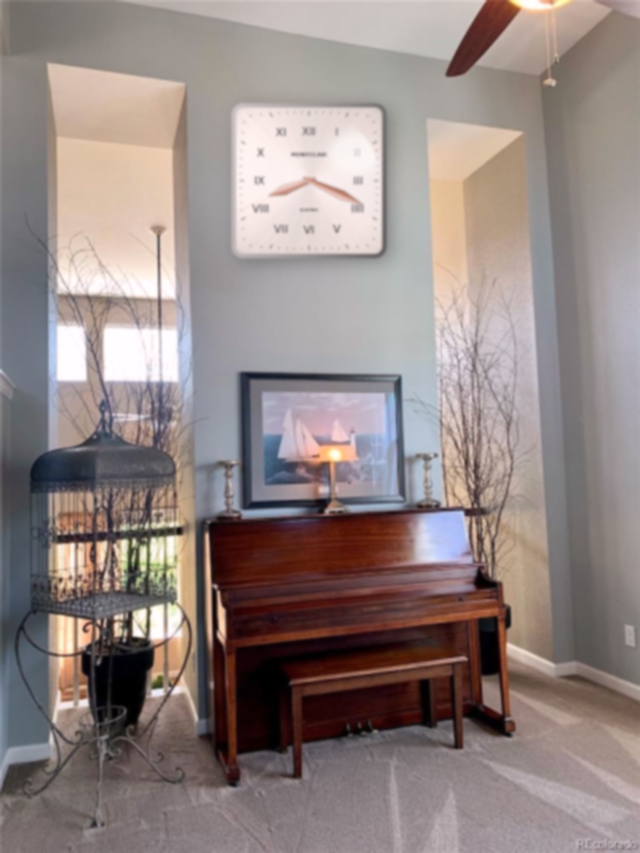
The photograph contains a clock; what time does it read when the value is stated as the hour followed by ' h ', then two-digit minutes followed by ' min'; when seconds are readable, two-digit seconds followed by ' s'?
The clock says 8 h 19 min
